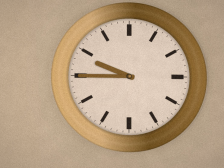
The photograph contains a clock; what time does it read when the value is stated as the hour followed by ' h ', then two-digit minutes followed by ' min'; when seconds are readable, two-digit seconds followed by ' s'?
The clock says 9 h 45 min
